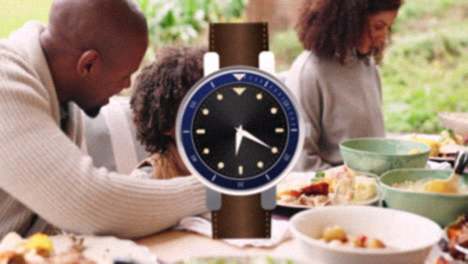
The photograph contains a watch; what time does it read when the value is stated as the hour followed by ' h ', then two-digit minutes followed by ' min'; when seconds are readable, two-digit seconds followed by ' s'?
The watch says 6 h 20 min
